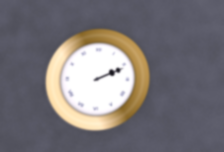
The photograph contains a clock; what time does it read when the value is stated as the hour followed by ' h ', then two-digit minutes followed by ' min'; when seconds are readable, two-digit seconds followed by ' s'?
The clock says 2 h 11 min
